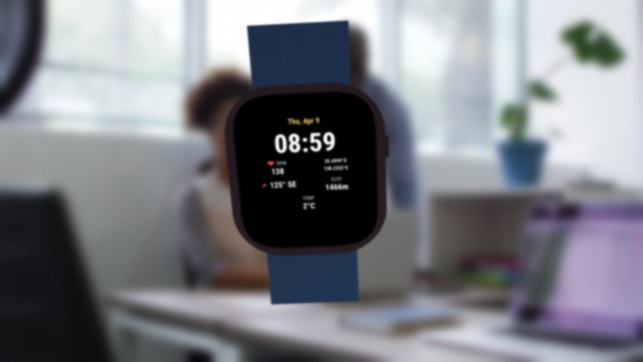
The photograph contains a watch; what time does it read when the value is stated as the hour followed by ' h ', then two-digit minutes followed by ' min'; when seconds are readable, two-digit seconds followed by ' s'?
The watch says 8 h 59 min
